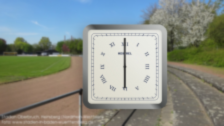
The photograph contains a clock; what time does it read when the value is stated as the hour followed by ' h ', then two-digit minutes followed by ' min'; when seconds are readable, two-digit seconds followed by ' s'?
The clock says 6 h 00 min
